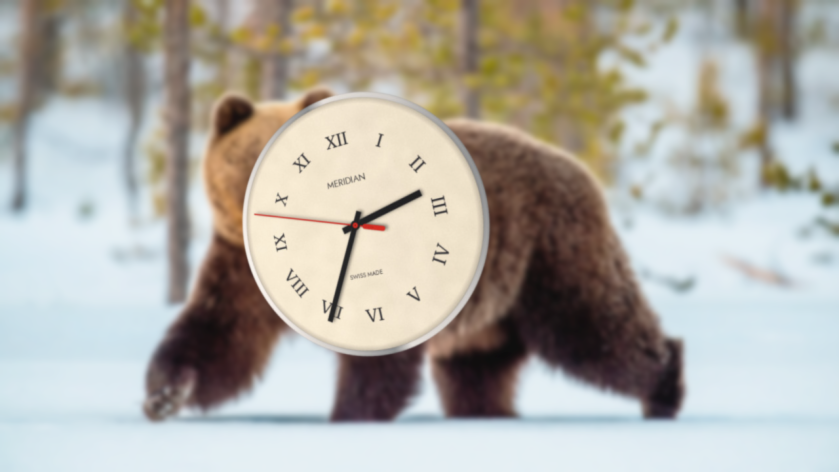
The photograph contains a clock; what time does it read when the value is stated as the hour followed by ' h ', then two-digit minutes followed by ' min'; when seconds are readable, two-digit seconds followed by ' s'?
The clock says 2 h 34 min 48 s
